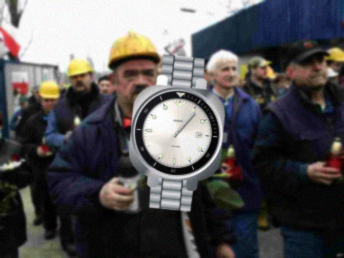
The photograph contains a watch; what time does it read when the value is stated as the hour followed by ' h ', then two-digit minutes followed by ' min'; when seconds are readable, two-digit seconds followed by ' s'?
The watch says 1 h 06 min
